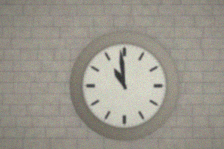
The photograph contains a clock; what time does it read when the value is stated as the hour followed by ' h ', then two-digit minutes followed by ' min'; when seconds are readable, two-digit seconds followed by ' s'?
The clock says 10 h 59 min
